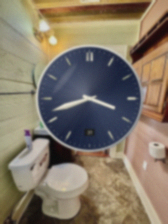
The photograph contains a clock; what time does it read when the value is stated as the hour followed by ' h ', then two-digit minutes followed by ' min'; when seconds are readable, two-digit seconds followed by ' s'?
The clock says 3 h 42 min
